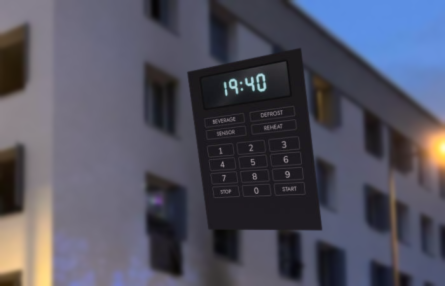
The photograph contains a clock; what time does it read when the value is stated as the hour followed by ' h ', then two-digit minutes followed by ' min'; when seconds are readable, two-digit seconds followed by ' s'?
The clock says 19 h 40 min
